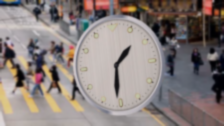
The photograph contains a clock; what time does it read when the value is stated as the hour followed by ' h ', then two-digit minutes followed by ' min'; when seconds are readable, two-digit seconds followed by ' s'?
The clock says 1 h 31 min
